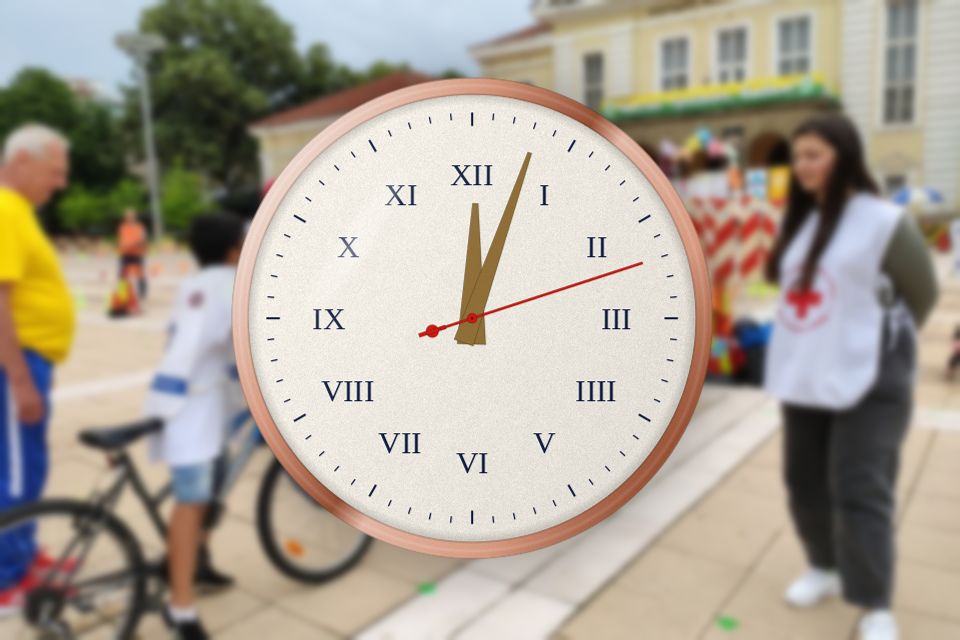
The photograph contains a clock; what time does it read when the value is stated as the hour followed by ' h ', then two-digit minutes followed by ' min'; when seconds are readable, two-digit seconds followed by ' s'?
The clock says 12 h 03 min 12 s
